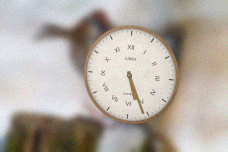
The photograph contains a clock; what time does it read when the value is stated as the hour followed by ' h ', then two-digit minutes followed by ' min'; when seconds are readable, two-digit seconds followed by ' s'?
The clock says 5 h 26 min
